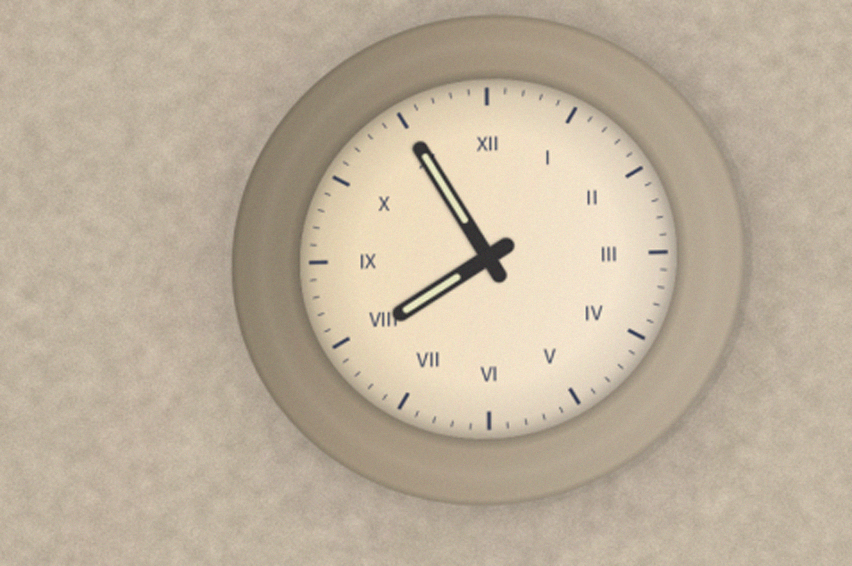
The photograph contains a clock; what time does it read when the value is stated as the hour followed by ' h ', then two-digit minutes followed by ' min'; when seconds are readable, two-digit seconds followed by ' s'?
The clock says 7 h 55 min
